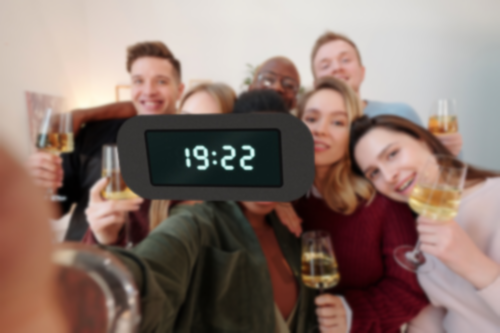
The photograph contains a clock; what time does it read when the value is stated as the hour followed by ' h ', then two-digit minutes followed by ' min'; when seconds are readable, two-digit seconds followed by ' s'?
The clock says 19 h 22 min
